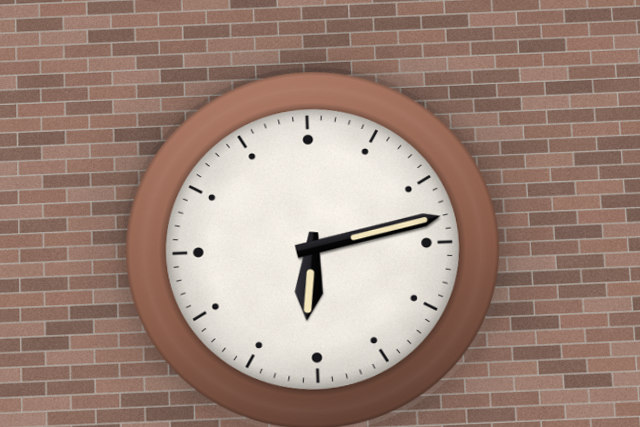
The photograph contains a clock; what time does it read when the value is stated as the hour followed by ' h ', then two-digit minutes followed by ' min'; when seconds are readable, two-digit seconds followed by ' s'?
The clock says 6 h 13 min
